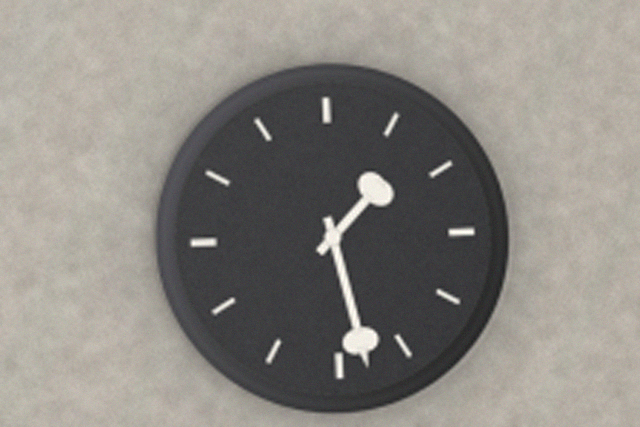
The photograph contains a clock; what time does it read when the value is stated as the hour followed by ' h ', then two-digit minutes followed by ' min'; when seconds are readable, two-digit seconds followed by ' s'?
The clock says 1 h 28 min
